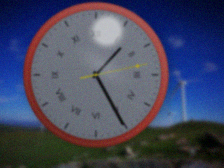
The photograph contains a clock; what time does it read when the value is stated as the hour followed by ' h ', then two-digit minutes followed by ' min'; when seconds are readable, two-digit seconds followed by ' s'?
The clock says 1 h 25 min 13 s
